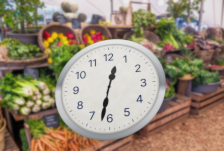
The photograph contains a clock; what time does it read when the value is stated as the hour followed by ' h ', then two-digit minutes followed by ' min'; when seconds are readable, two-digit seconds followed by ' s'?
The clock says 12 h 32 min
